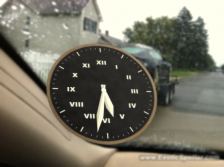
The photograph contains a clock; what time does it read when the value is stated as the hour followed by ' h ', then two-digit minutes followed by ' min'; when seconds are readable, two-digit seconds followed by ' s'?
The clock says 5 h 32 min
